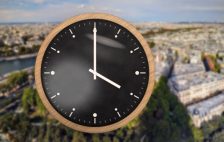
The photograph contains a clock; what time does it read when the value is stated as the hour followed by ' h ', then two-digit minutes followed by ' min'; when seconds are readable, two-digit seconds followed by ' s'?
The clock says 4 h 00 min
